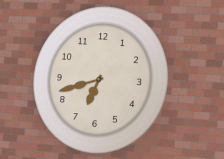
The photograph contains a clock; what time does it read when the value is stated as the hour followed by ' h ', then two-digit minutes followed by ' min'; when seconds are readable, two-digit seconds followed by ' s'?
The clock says 6 h 42 min
